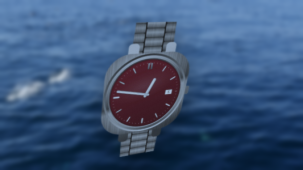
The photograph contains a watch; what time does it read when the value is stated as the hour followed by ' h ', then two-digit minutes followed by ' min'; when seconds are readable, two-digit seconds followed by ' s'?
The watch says 12 h 47 min
